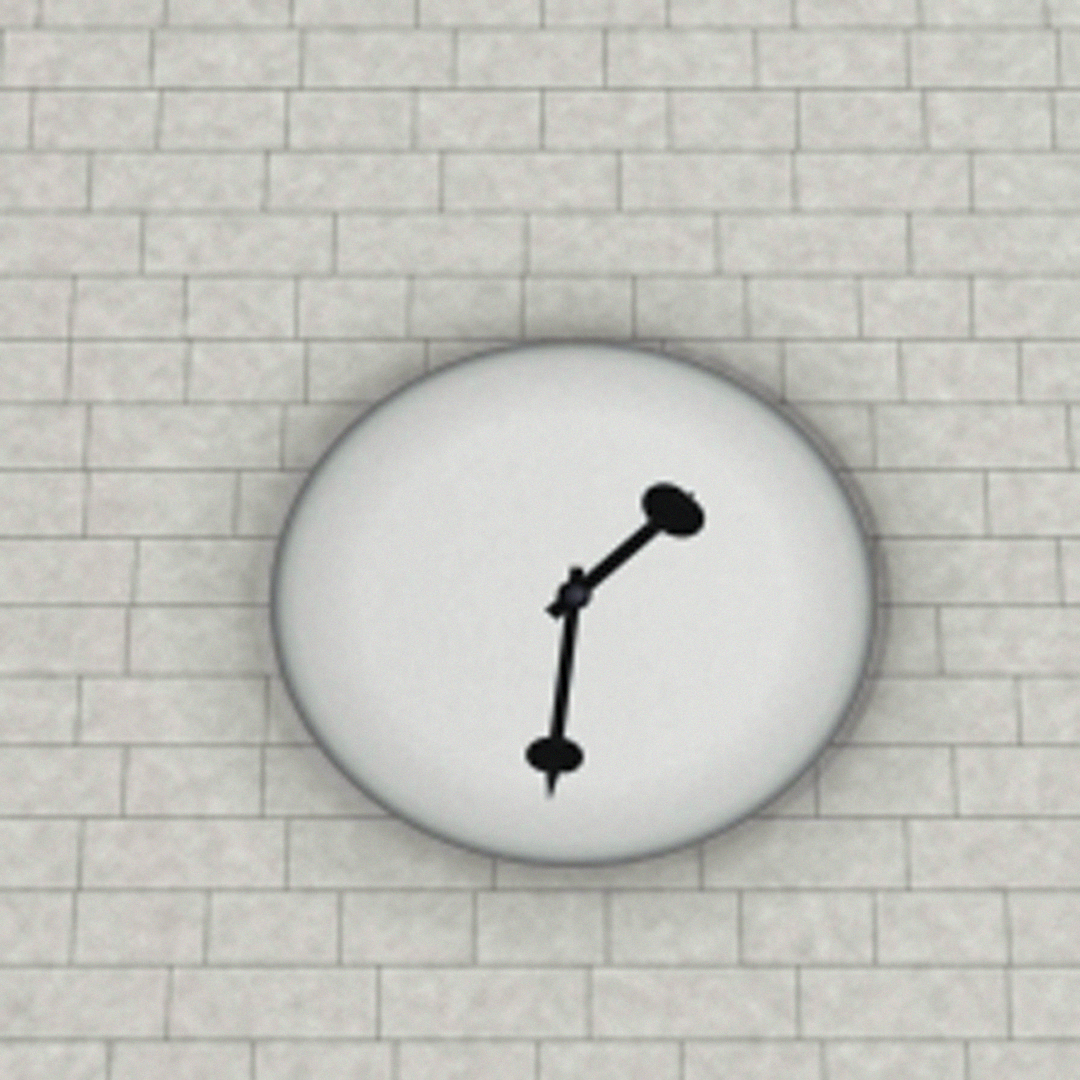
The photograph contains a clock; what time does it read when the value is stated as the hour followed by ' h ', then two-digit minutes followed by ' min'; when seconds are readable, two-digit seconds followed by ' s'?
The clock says 1 h 31 min
